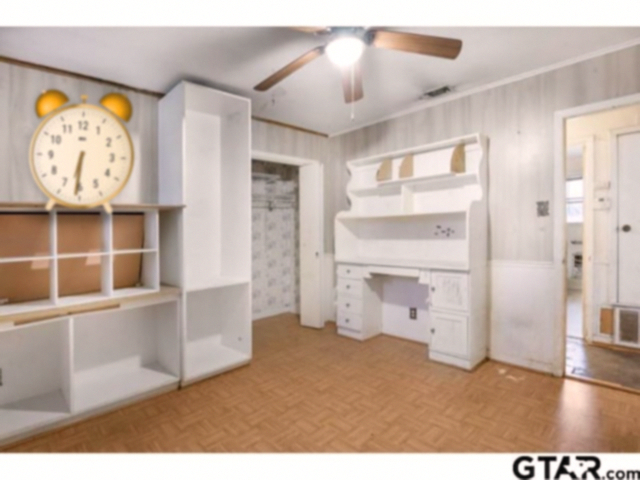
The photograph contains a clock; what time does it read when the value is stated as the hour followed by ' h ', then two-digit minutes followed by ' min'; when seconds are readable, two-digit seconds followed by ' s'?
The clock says 6 h 31 min
